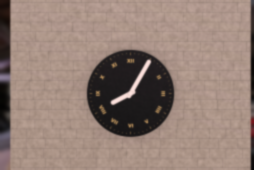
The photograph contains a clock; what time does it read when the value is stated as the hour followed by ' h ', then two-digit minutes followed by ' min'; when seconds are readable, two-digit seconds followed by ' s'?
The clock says 8 h 05 min
